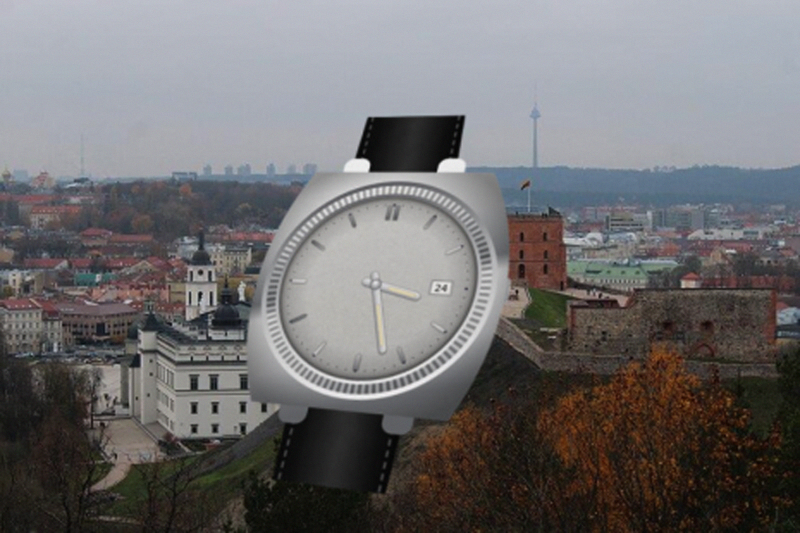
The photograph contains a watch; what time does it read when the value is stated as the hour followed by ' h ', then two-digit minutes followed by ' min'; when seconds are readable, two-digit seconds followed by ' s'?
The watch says 3 h 27 min
